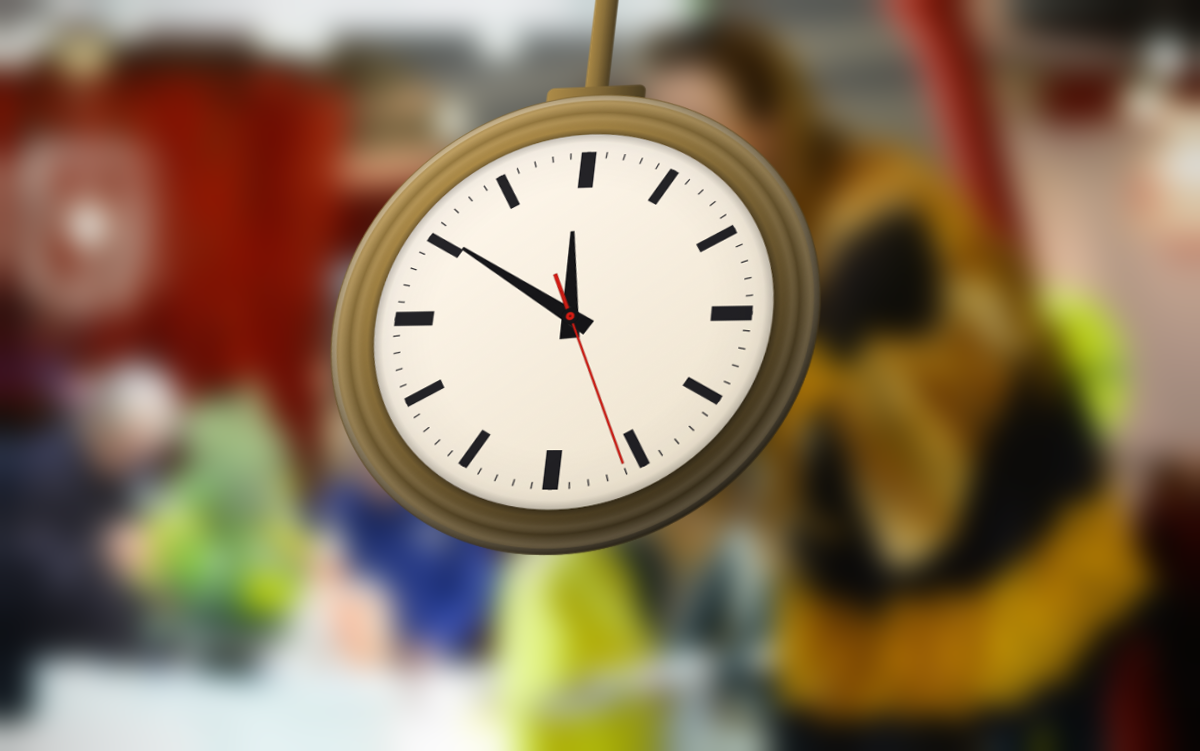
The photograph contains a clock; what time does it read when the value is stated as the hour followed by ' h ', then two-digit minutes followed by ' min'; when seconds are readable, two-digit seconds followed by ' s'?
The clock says 11 h 50 min 26 s
